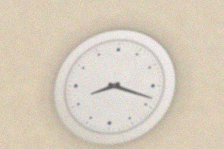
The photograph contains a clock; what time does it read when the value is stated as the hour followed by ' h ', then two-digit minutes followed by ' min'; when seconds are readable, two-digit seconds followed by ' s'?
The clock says 8 h 18 min
